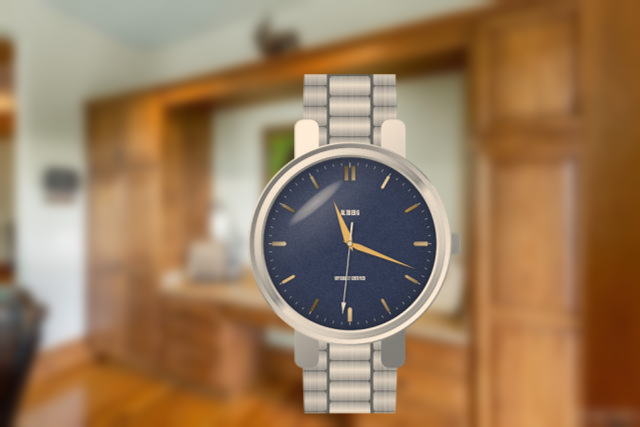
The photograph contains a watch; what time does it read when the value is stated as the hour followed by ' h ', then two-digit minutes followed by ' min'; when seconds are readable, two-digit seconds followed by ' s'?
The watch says 11 h 18 min 31 s
